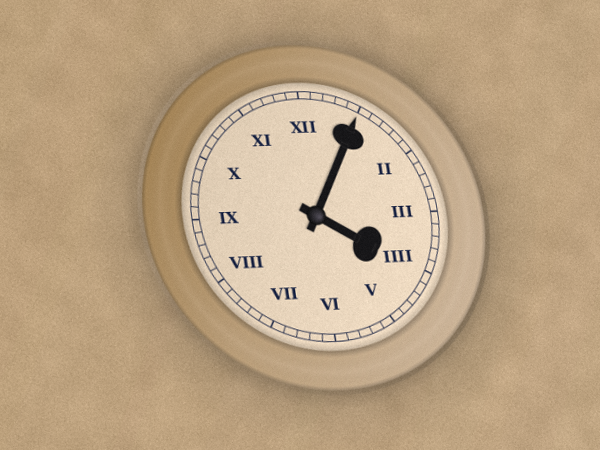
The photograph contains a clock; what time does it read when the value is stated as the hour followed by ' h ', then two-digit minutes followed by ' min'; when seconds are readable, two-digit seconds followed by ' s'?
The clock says 4 h 05 min
